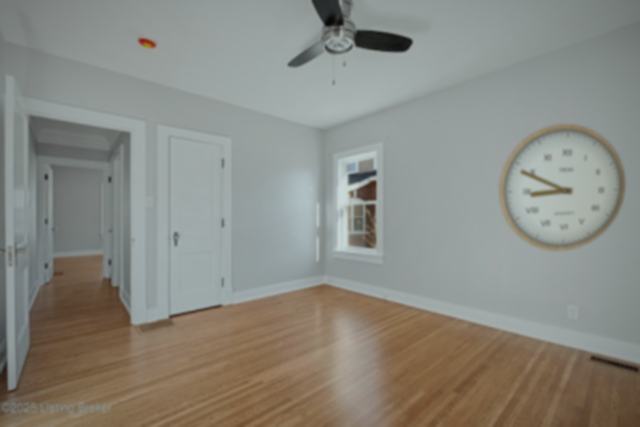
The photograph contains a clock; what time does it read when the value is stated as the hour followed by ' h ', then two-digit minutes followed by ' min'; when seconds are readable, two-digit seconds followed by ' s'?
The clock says 8 h 49 min
